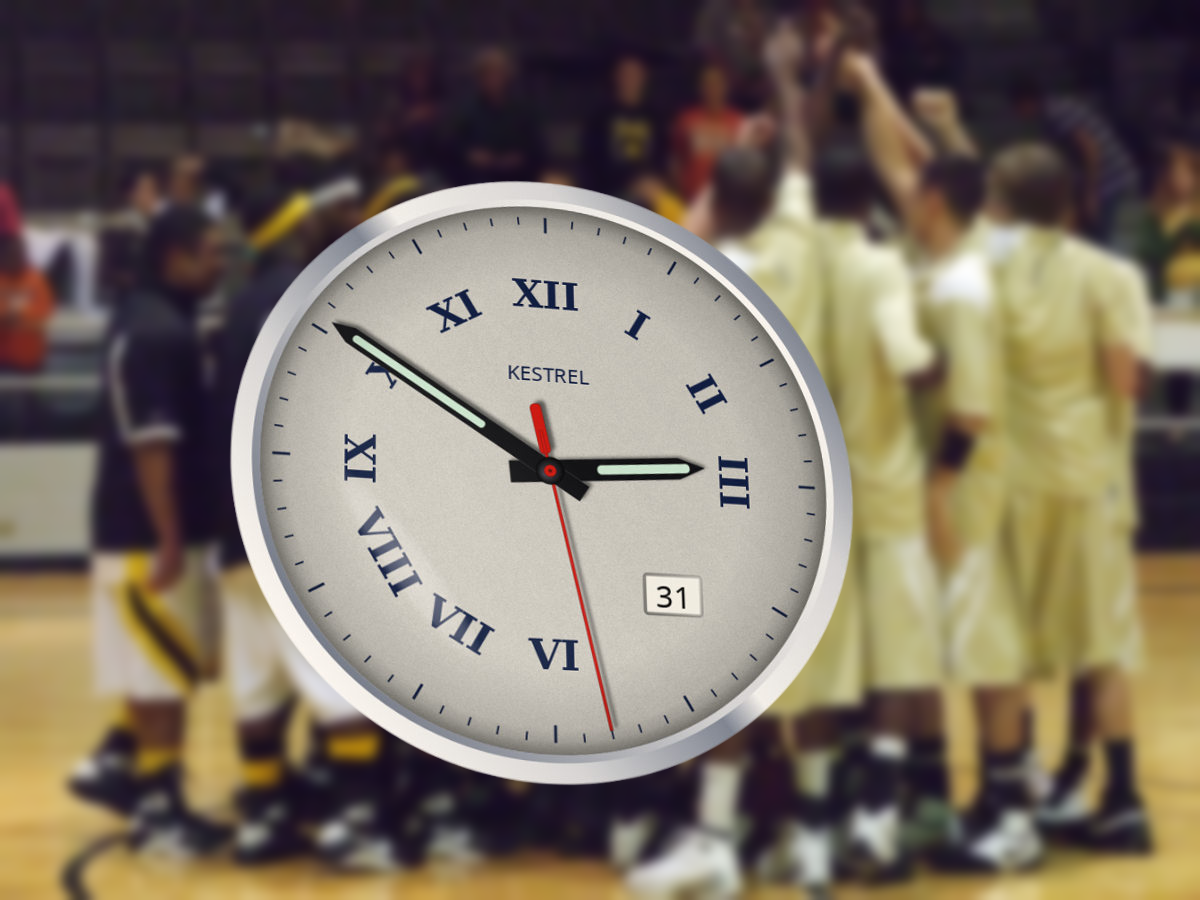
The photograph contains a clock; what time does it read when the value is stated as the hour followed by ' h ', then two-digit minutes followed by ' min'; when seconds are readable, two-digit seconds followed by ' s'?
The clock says 2 h 50 min 28 s
